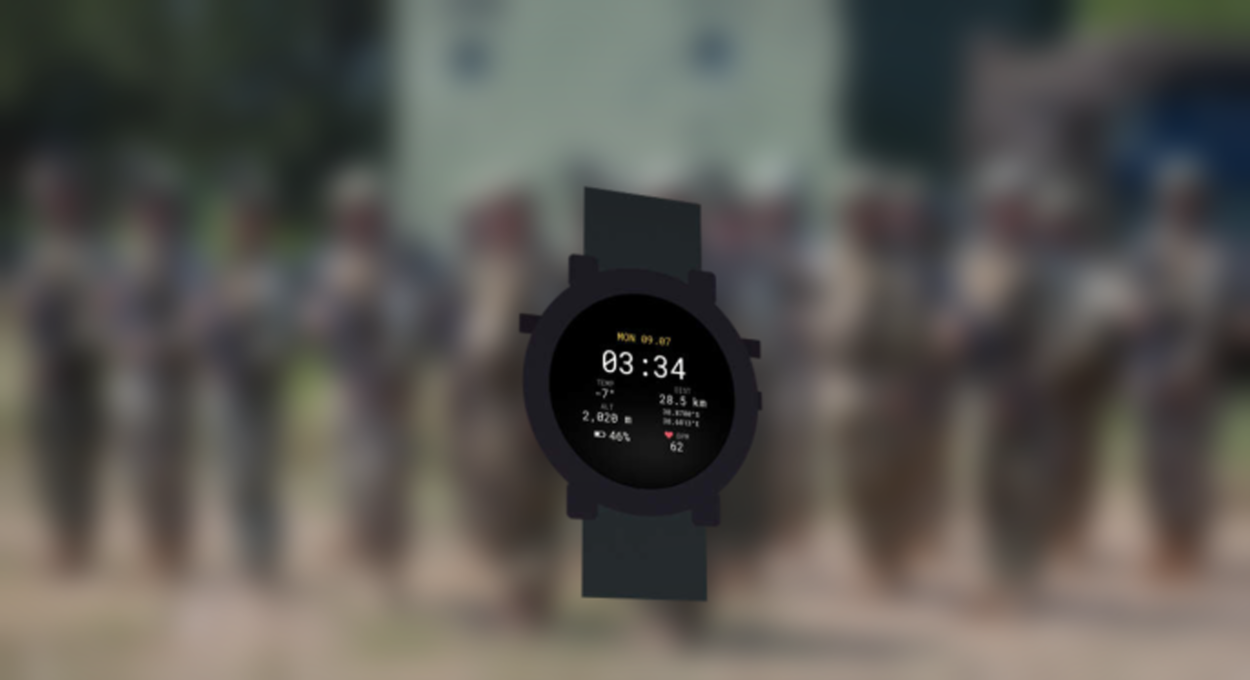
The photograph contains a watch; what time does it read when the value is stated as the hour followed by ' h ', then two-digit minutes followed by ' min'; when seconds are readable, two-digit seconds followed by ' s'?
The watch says 3 h 34 min
